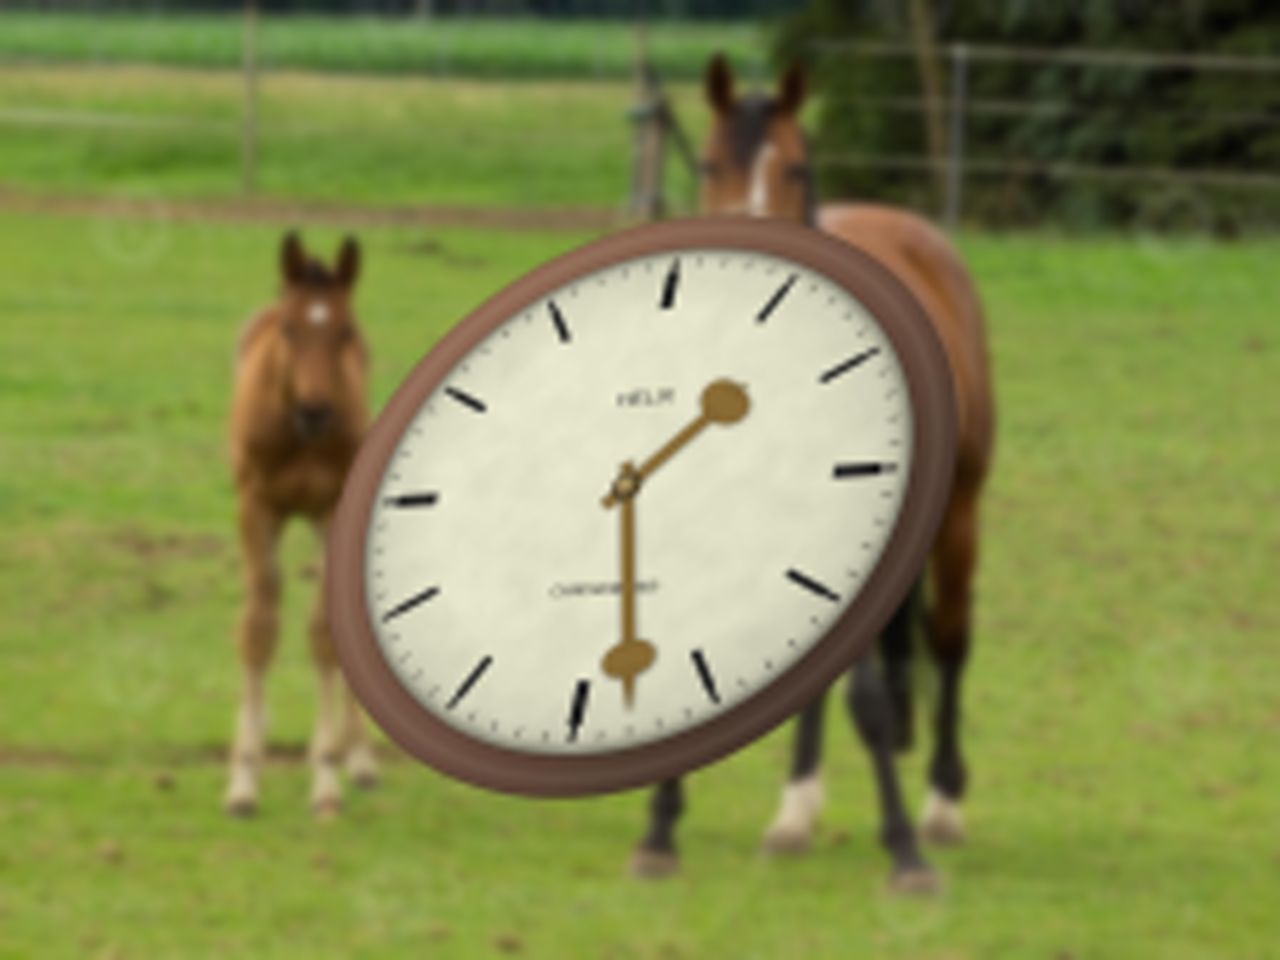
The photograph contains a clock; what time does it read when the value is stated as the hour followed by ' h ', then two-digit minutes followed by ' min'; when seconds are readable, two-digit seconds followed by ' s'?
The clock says 1 h 28 min
